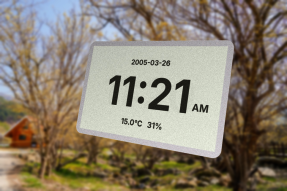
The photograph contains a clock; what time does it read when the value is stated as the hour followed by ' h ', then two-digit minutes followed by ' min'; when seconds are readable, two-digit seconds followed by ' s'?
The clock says 11 h 21 min
